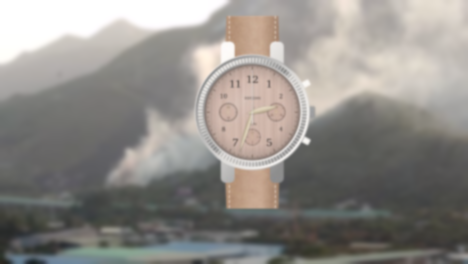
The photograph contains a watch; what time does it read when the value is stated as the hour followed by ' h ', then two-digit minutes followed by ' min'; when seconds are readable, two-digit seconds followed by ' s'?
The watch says 2 h 33 min
